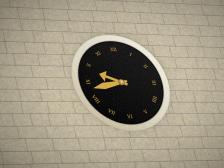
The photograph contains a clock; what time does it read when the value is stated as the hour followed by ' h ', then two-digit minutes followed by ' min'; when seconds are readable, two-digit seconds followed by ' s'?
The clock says 9 h 43 min
